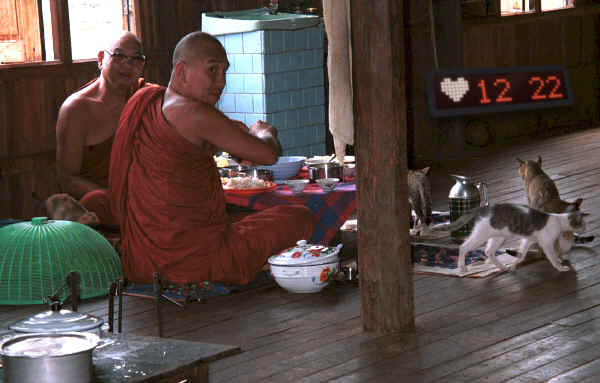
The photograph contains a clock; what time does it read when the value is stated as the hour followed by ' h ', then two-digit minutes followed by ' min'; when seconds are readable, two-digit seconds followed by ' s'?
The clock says 12 h 22 min
